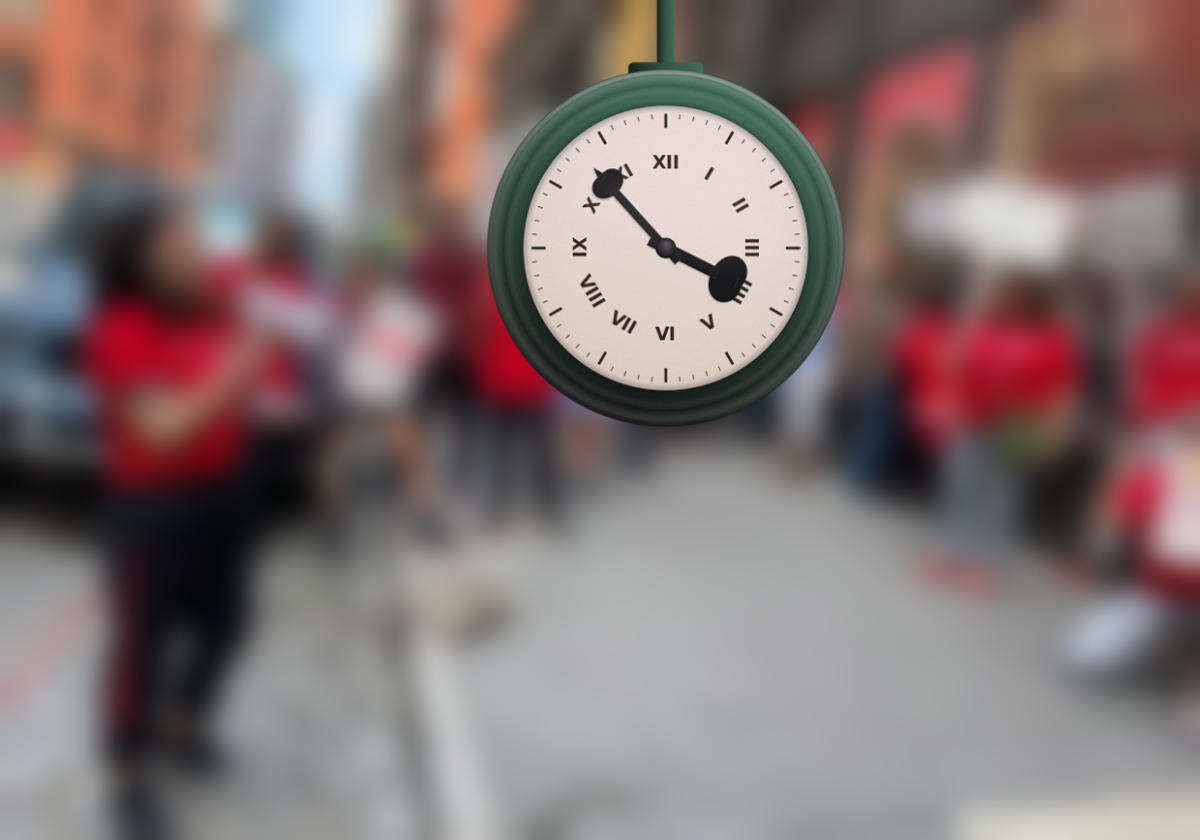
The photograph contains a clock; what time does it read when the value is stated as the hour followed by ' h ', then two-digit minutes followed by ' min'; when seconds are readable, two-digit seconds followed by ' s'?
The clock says 3 h 53 min
